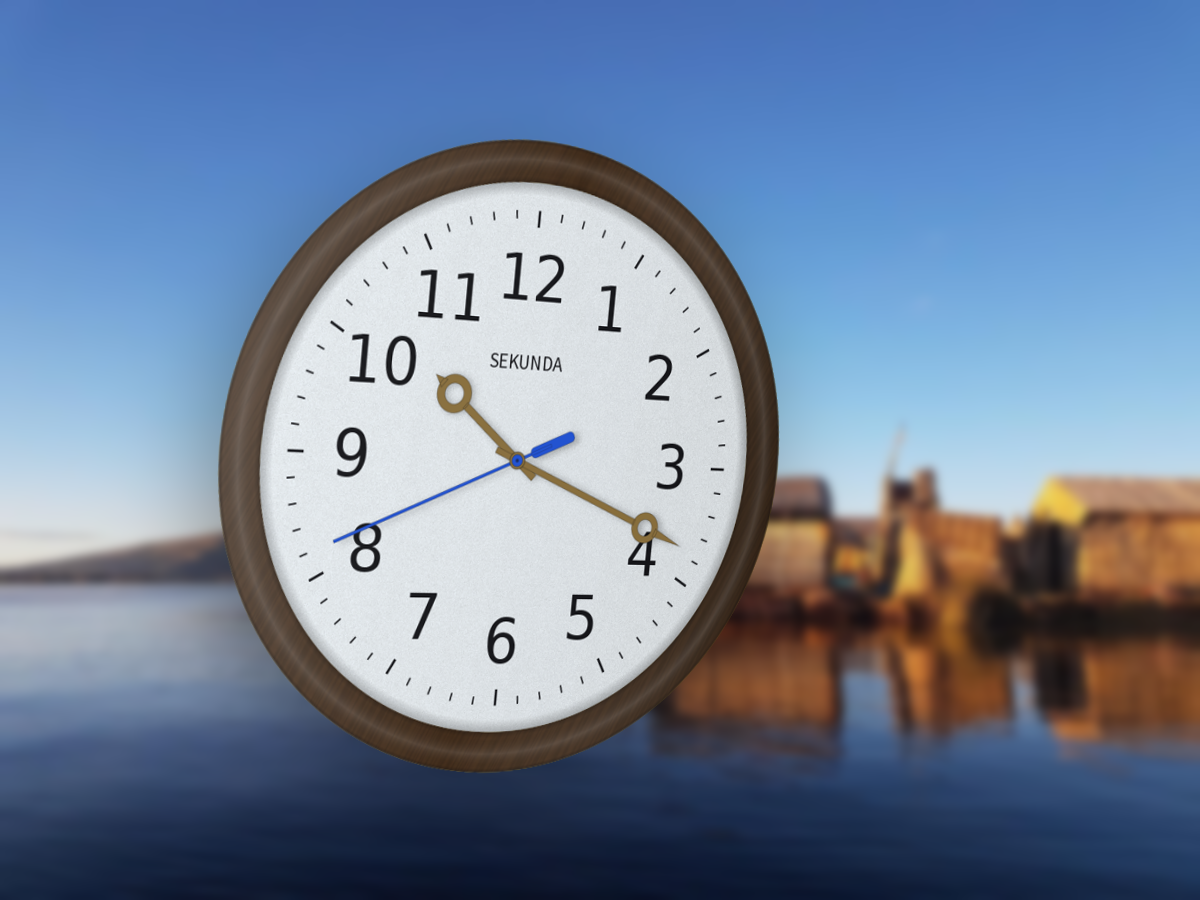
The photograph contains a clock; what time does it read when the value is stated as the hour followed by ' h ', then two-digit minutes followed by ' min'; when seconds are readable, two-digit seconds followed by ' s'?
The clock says 10 h 18 min 41 s
